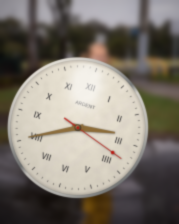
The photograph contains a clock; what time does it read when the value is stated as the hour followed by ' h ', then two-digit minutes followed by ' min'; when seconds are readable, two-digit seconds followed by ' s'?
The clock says 2 h 40 min 18 s
